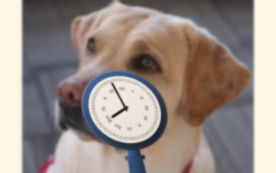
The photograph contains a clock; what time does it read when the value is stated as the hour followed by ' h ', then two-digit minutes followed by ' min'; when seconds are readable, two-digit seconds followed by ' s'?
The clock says 7 h 57 min
